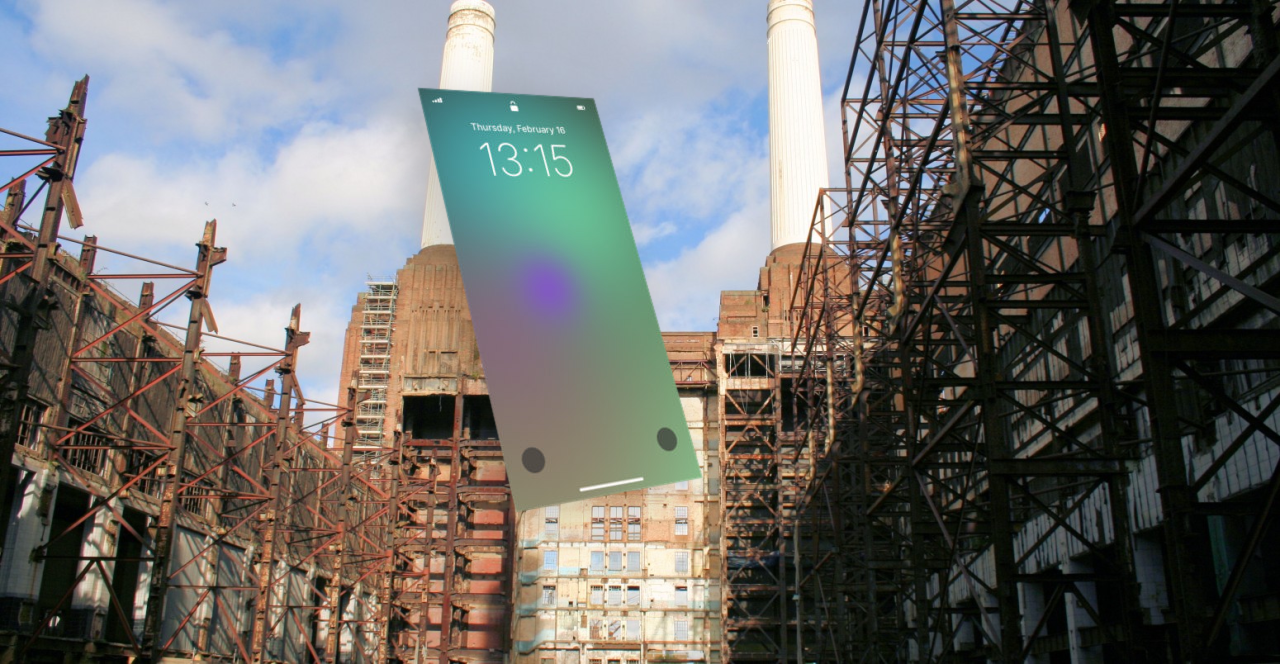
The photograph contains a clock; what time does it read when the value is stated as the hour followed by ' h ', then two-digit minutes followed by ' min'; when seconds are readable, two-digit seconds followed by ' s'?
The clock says 13 h 15 min
